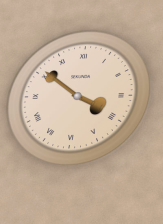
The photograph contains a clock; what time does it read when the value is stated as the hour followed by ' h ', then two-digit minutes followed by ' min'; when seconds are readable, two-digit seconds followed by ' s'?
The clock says 3 h 51 min
